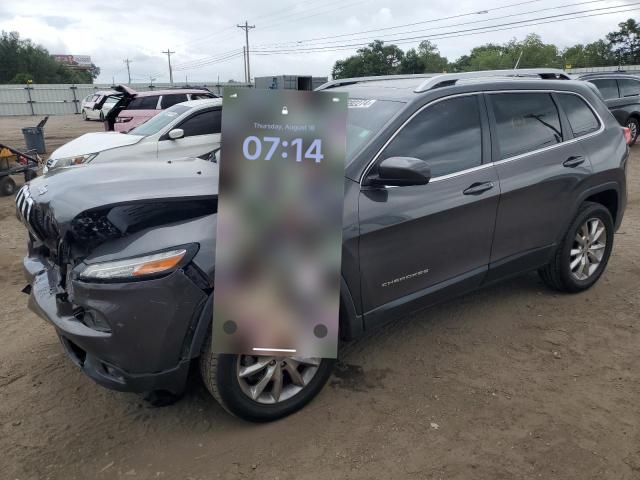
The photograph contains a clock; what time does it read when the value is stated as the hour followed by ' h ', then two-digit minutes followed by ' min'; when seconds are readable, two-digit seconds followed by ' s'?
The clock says 7 h 14 min
